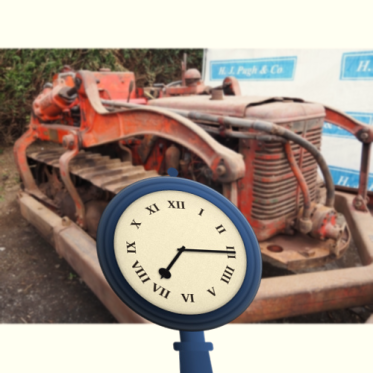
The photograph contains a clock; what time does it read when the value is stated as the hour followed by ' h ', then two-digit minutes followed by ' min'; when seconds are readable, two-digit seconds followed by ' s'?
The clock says 7 h 15 min
